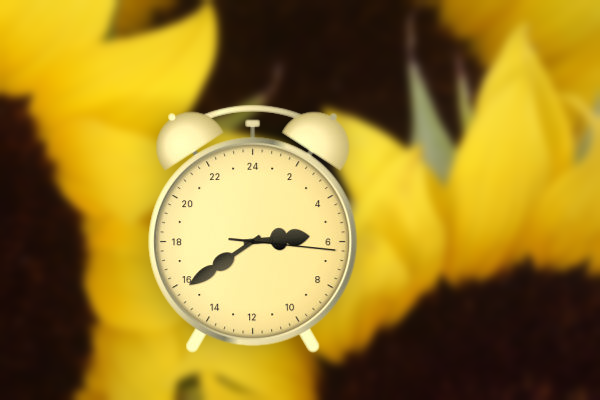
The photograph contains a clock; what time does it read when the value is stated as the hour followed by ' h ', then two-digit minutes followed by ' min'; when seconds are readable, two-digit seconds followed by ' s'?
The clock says 5 h 39 min 16 s
